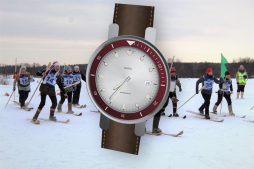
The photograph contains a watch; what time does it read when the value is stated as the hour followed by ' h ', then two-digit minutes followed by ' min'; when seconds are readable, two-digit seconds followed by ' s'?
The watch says 7 h 36 min
